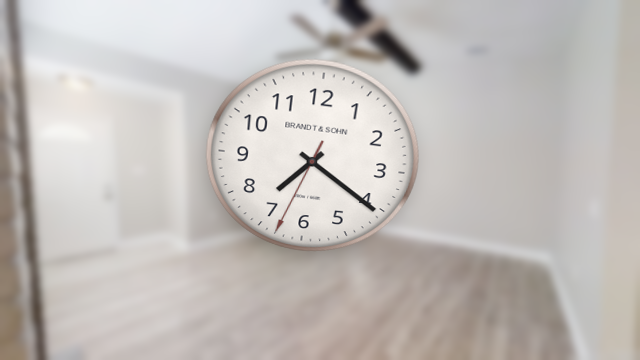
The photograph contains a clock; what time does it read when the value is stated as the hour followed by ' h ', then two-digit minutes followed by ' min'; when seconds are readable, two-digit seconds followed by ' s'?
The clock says 7 h 20 min 33 s
